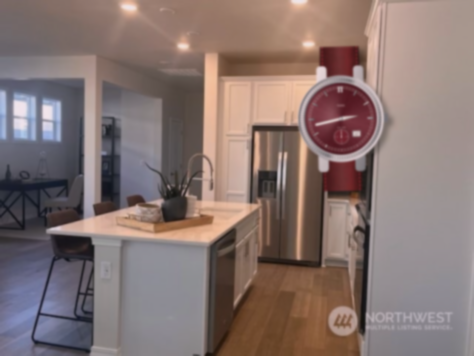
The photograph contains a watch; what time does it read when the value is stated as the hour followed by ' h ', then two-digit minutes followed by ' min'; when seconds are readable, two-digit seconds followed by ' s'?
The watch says 2 h 43 min
